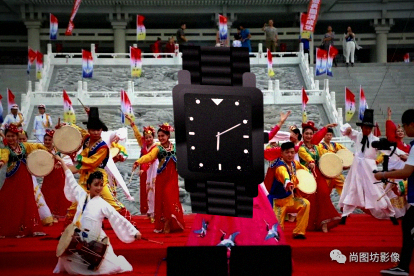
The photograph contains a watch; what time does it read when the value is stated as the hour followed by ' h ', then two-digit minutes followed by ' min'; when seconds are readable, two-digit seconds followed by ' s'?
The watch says 6 h 10 min
